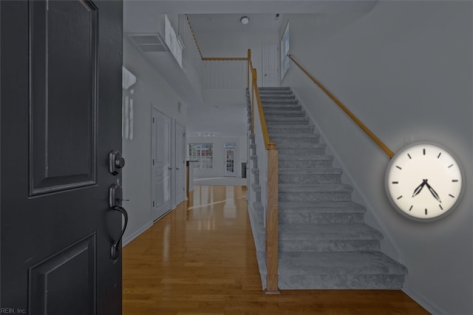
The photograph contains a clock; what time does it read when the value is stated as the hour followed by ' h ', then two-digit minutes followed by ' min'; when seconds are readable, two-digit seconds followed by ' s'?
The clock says 7 h 24 min
